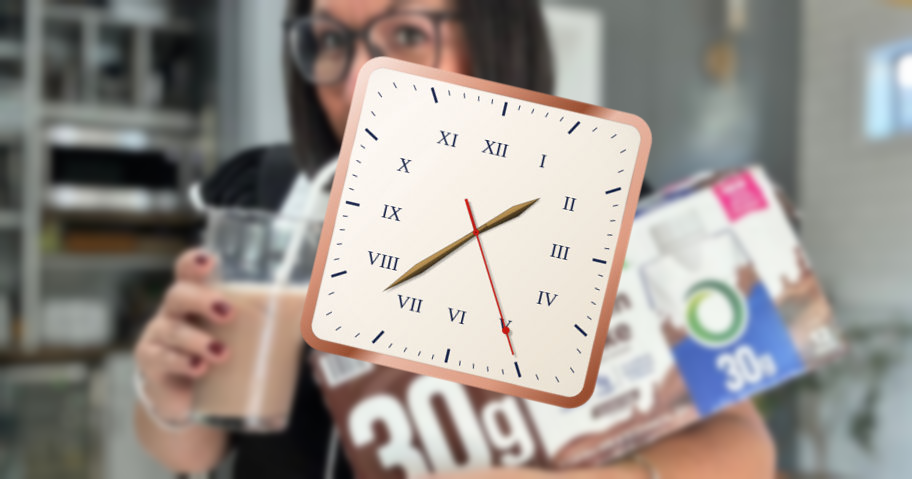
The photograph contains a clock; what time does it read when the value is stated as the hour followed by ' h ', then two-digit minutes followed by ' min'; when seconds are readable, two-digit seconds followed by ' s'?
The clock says 1 h 37 min 25 s
